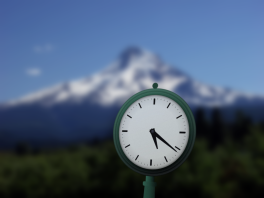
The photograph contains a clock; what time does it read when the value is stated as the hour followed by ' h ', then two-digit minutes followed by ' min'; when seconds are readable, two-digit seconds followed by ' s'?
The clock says 5 h 21 min
